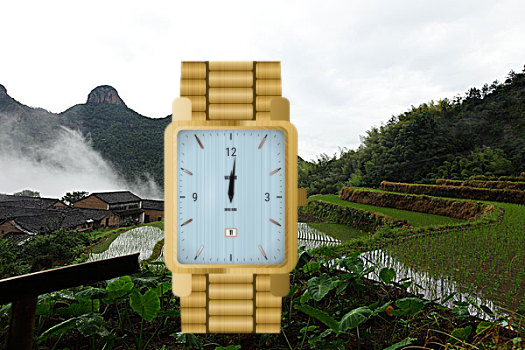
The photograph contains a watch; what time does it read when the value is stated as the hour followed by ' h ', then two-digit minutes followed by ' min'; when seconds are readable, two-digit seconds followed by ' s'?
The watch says 12 h 01 min
